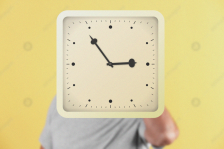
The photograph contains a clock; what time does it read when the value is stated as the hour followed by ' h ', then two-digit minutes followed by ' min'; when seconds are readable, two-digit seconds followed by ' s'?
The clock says 2 h 54 min
